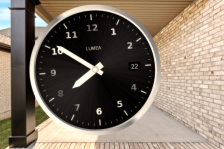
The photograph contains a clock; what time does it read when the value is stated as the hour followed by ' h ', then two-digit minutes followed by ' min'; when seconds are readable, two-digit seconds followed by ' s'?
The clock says 7 h 51 min
